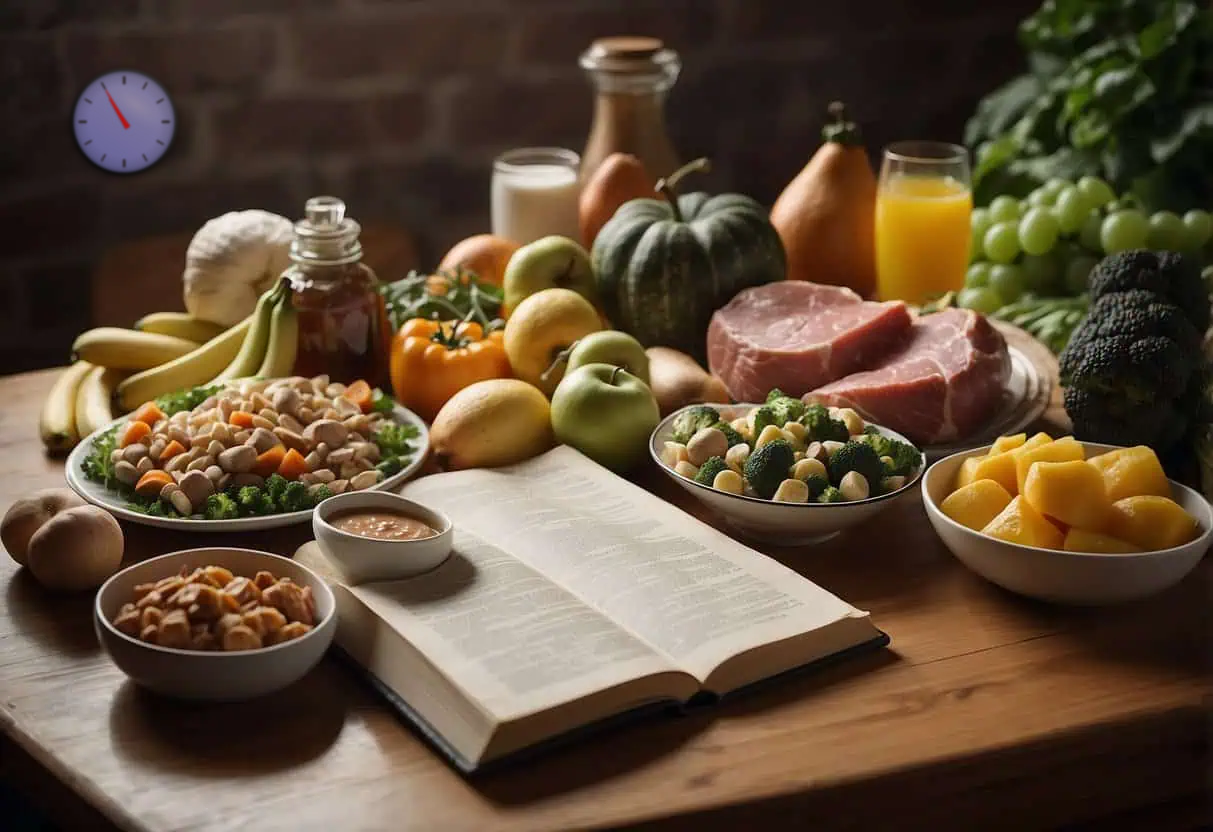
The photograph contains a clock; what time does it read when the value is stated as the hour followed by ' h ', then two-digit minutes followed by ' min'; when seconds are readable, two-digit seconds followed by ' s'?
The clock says 10 h 55 min
